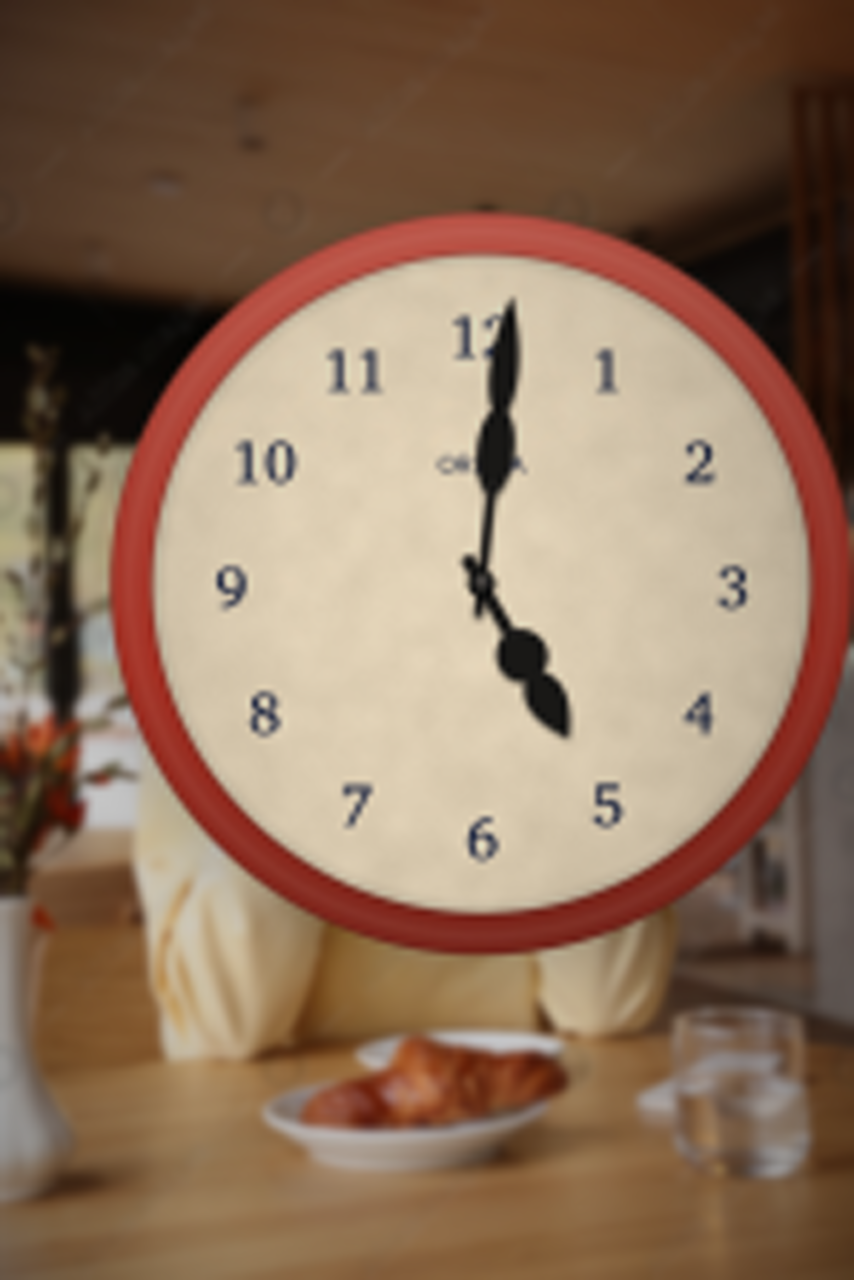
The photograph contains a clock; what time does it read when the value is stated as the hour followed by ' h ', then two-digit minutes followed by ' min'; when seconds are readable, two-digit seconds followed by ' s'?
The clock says 5 h 01 min
